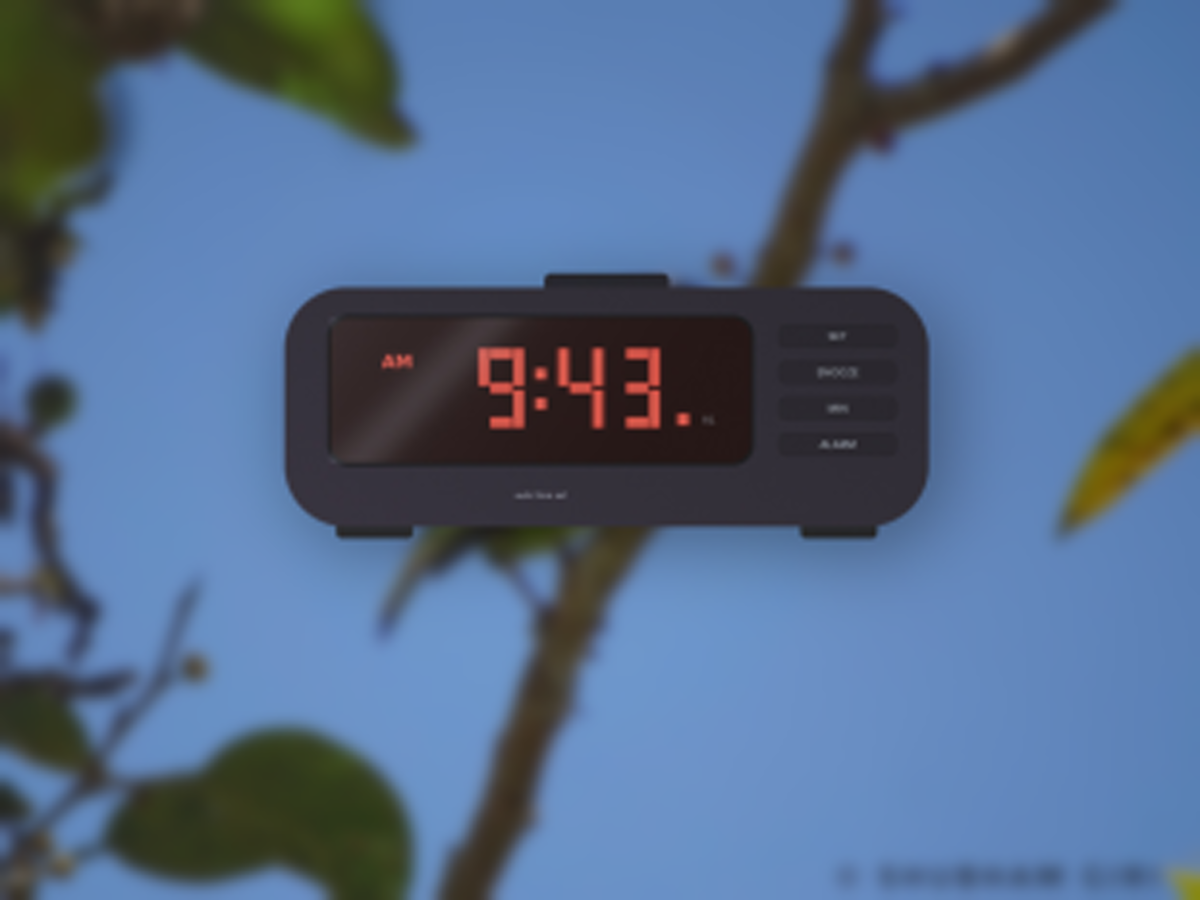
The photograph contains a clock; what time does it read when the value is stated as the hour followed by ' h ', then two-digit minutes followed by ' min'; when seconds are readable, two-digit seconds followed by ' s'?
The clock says 9 h 43 min
